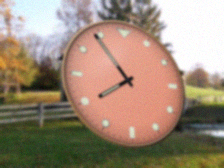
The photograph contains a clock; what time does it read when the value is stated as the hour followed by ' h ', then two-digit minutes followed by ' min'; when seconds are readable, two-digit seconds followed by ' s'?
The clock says 7 h 54 min
